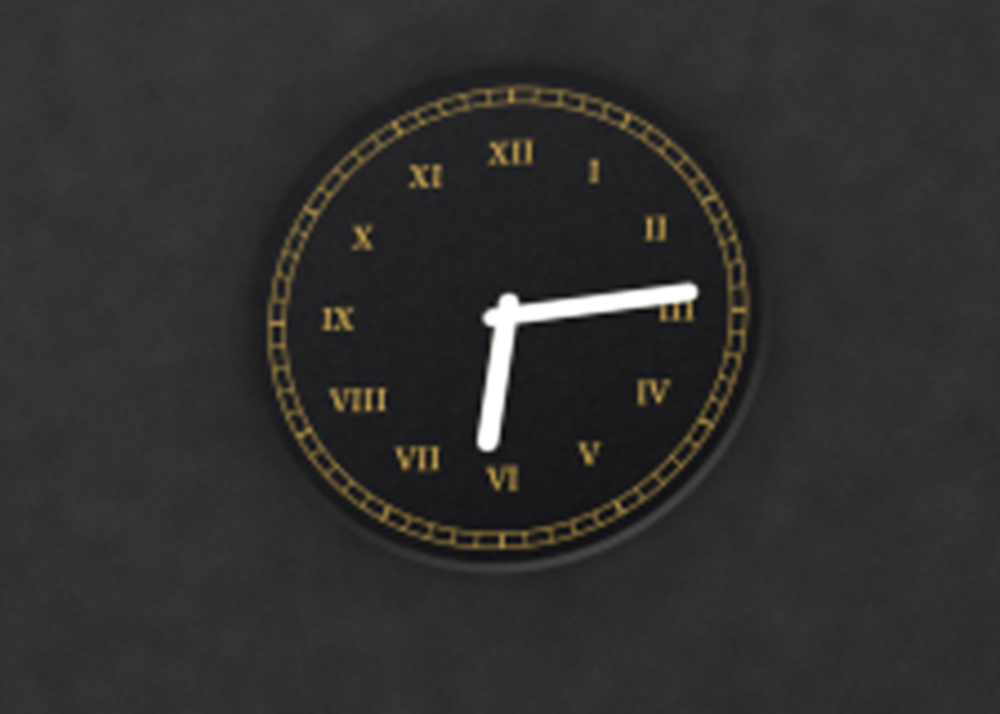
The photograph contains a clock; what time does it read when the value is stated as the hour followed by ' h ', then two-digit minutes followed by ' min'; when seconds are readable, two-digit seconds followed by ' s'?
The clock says 6 h 14 min
